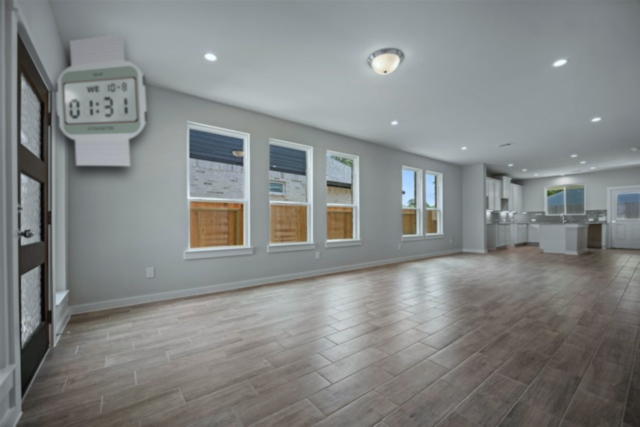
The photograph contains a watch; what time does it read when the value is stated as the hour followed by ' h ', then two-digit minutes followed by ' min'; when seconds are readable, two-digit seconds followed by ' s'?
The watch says 1 h 31 min
